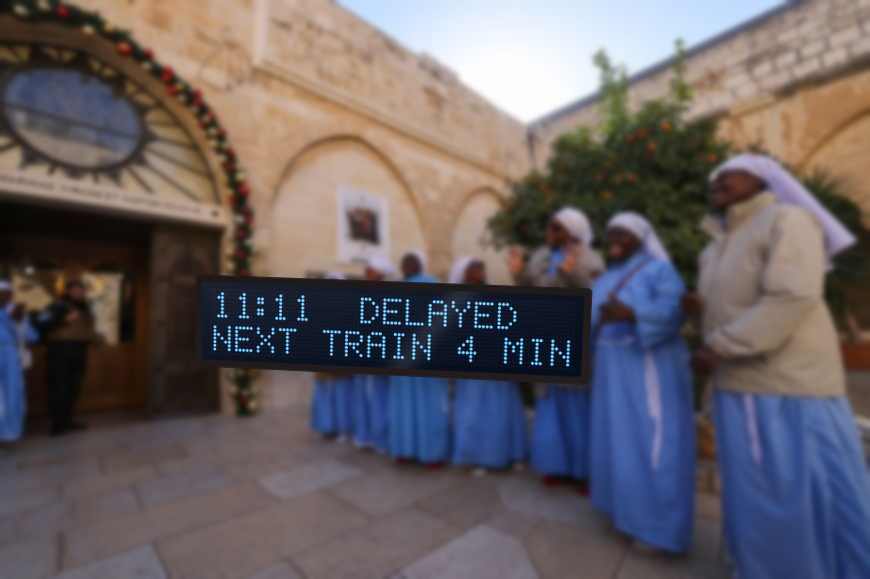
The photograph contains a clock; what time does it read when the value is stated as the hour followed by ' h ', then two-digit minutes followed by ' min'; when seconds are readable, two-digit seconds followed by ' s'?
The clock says 11 h 11 min
